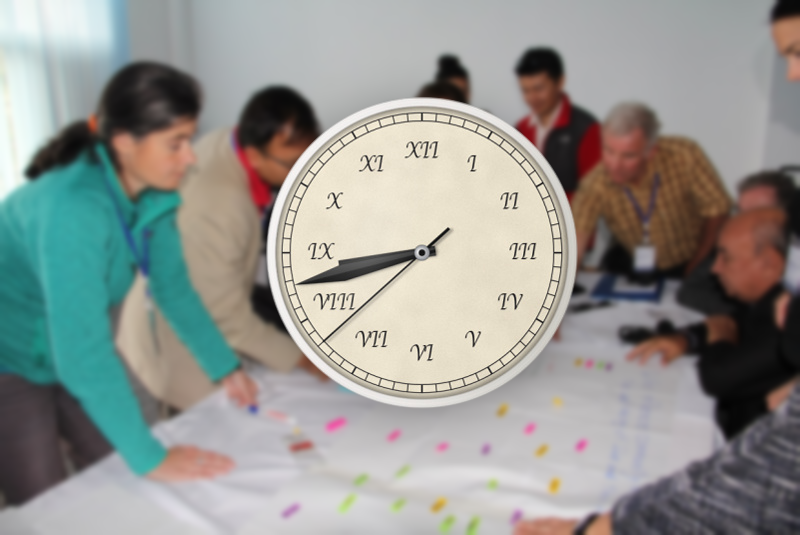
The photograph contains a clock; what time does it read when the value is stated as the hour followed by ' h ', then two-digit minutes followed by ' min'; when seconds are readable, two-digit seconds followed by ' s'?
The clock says 8 h 42 min 38 s
